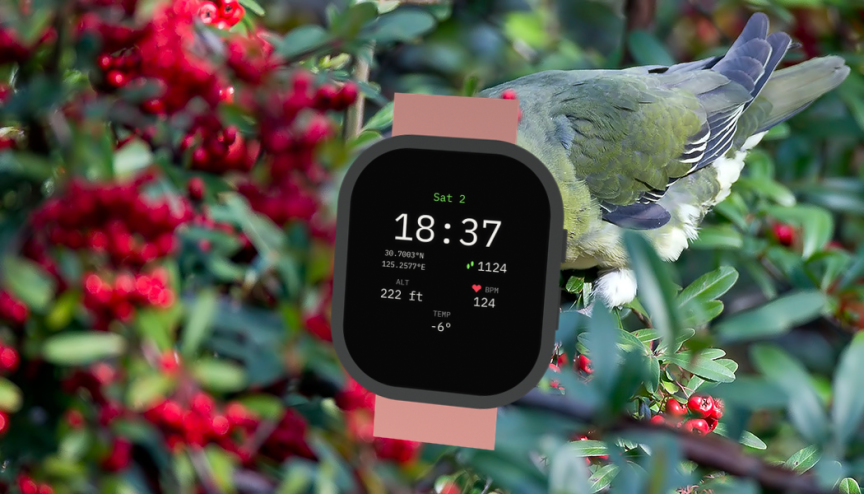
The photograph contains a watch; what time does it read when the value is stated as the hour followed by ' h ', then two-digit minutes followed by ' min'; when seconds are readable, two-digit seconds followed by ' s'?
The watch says 18 h 37 min
